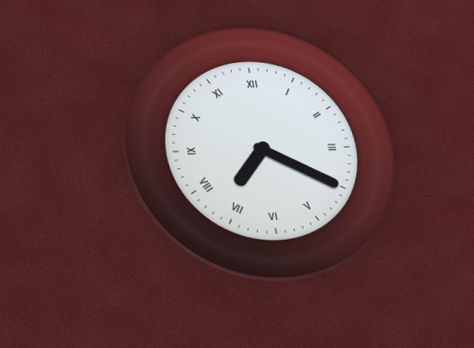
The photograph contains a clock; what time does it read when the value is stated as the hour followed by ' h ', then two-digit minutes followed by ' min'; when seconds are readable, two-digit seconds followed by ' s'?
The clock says 7 h 20 min
